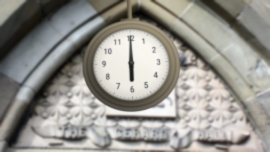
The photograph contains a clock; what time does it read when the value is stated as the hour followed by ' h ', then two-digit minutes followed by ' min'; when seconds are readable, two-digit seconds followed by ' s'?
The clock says 6 h 00 min
